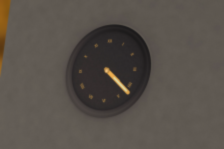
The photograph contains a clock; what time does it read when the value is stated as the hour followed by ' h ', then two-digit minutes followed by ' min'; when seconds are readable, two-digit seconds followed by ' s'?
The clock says 4 h 22 min
